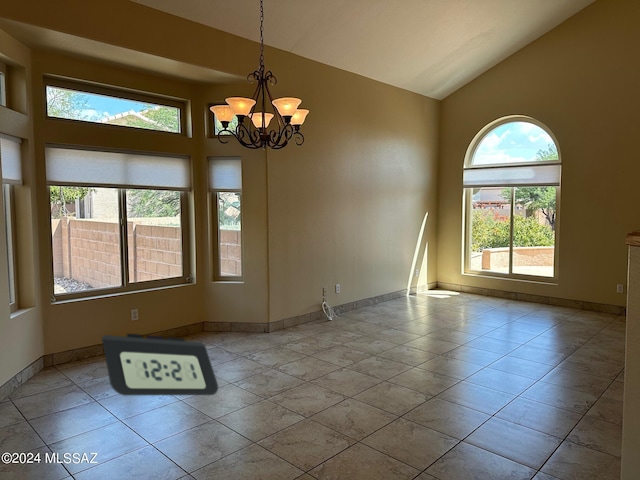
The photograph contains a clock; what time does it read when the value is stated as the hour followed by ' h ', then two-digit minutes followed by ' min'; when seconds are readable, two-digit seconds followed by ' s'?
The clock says 12 h 21 min
